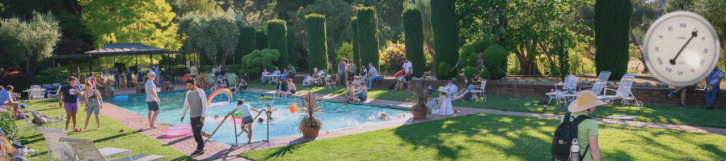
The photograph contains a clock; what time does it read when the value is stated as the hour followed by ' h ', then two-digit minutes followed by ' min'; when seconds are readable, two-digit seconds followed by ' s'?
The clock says 7 h 06 min
